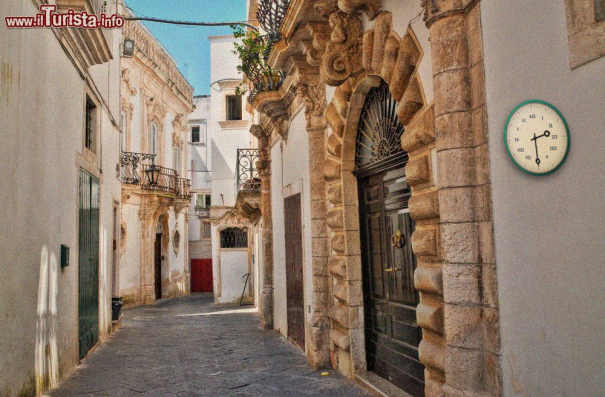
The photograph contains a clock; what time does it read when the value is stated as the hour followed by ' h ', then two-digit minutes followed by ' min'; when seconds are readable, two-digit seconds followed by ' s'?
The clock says 2 h 30 min
